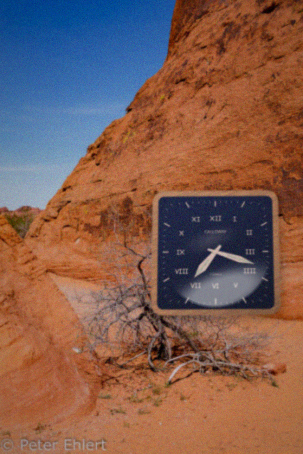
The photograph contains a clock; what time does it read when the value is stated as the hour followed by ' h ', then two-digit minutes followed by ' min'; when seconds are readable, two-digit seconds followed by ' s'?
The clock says 7 h 18 min
